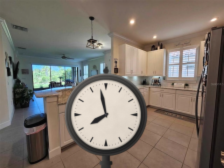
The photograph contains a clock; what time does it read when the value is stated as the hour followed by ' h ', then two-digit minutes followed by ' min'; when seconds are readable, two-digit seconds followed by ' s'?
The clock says 7 h 58 min
